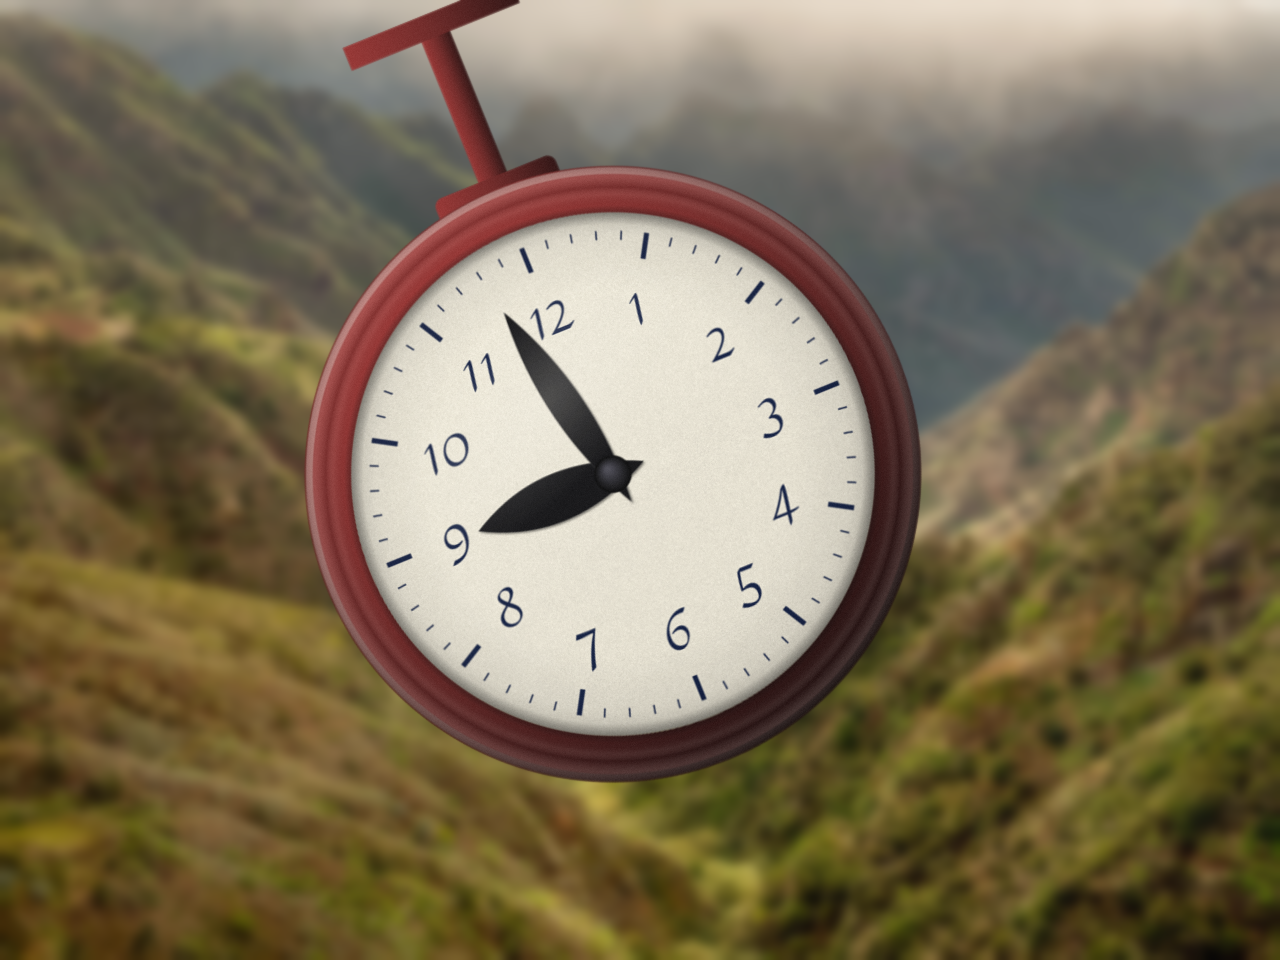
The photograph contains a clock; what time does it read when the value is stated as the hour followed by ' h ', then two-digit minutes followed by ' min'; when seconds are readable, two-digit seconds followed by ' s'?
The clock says 8 h 58 min
